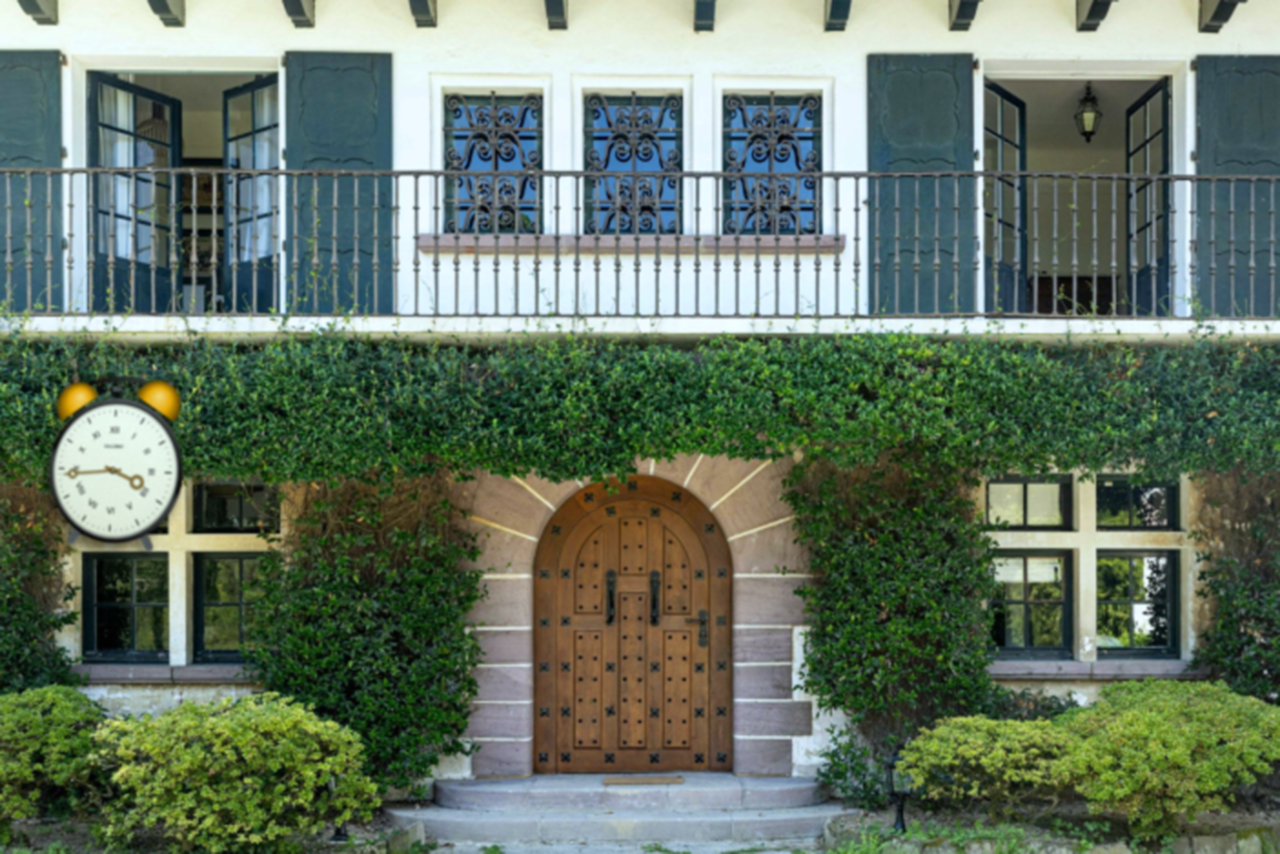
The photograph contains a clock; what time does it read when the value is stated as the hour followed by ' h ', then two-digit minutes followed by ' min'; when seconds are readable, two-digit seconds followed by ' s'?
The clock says 3 h 44 min
